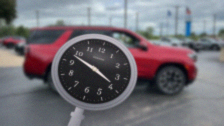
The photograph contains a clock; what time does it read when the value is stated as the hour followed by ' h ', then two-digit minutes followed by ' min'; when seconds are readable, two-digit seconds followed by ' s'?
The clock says 3 h 48 min
